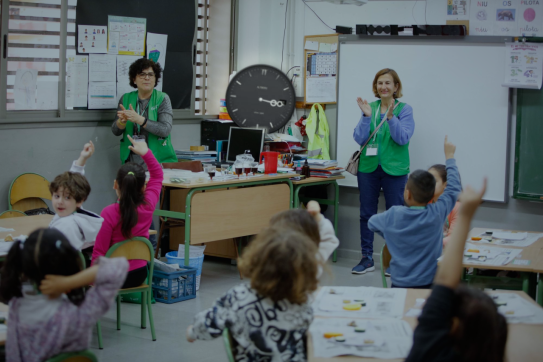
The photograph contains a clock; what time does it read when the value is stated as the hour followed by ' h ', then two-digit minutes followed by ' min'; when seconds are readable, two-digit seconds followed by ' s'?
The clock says 3 h 16 min
